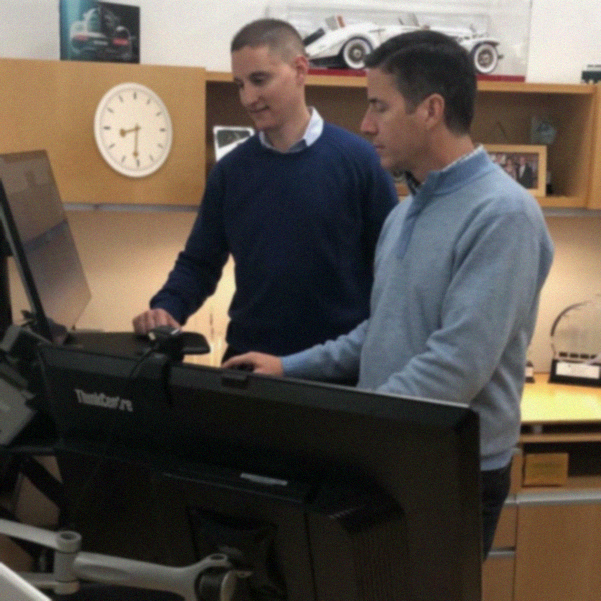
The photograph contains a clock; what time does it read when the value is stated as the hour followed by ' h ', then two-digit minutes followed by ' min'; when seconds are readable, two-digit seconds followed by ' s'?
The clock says 8 h 31 min
